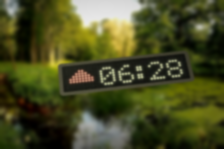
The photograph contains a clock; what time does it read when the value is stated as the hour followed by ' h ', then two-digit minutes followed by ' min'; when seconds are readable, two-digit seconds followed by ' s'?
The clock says 6 h 28 min
